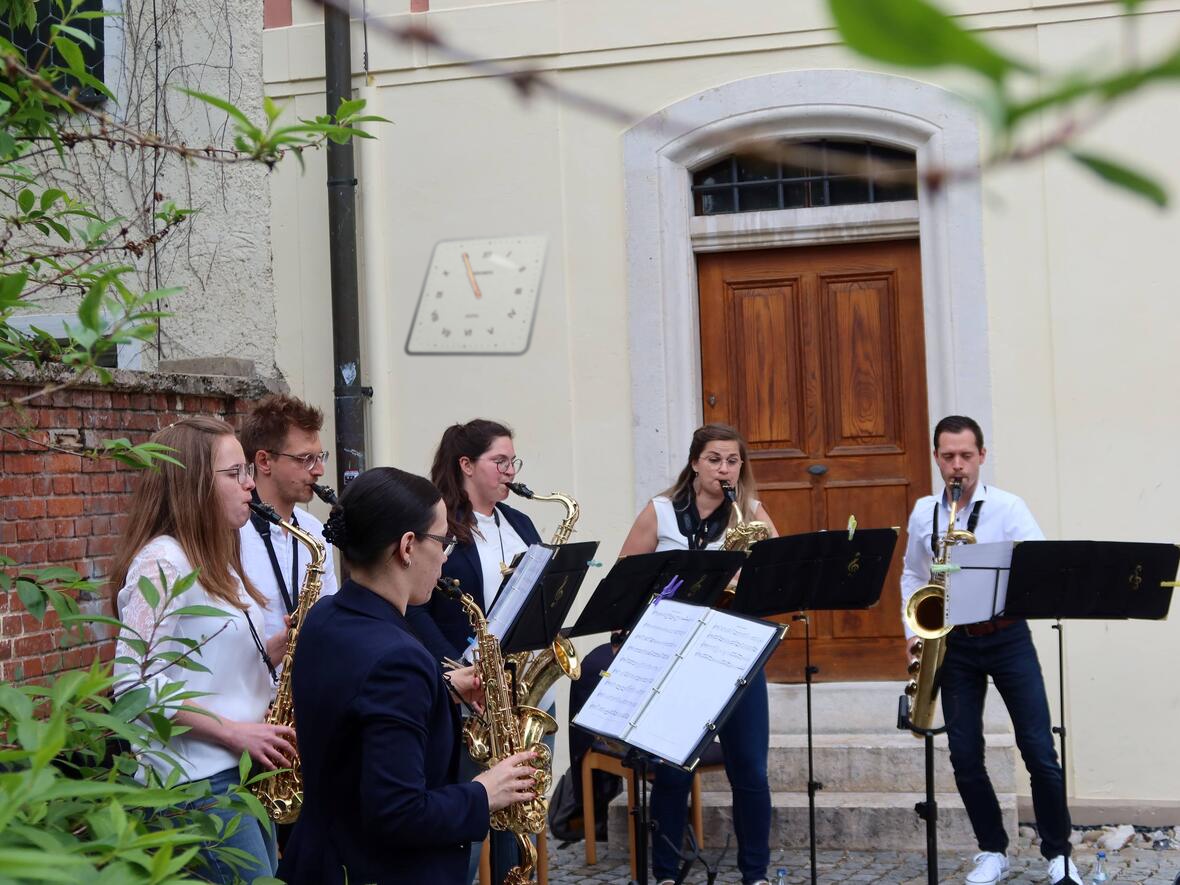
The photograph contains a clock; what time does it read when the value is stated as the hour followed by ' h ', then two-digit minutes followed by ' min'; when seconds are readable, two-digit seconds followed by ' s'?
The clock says 10 h 55 min
